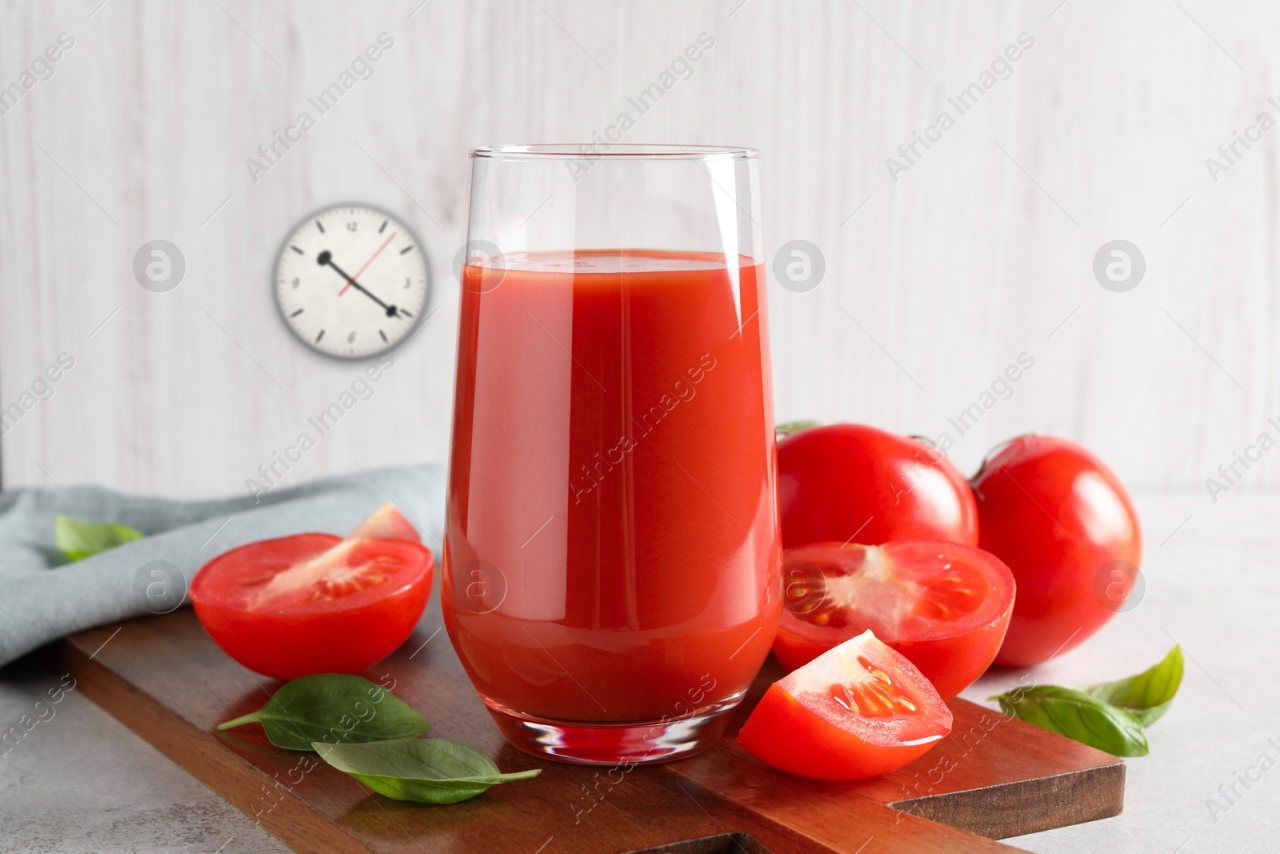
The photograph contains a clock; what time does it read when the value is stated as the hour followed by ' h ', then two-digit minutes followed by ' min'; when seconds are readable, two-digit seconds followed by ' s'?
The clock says 10 h 21 min 07 s
